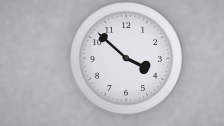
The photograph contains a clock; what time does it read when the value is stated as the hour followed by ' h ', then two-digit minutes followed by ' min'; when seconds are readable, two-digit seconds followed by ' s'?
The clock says 3 h 52 min
